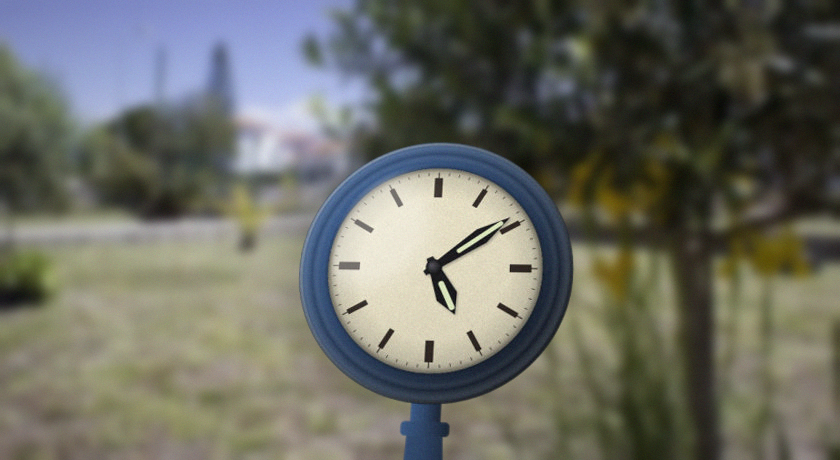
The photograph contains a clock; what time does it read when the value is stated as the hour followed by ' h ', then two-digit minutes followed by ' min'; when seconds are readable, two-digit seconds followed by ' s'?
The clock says 5 h 09 min
